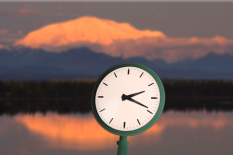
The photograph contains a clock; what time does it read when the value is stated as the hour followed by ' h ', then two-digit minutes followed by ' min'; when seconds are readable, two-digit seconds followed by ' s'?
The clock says 2 h 19 min
